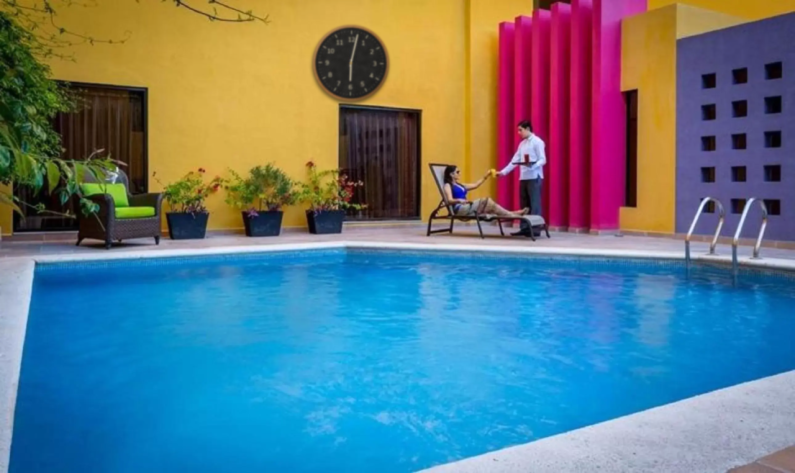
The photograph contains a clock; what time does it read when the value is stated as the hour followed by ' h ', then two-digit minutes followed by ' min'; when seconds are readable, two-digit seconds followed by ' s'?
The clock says 6 h 02 min
